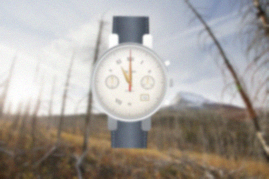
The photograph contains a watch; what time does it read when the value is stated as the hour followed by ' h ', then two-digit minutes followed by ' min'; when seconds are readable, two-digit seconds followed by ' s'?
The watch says 11 h 00 min
